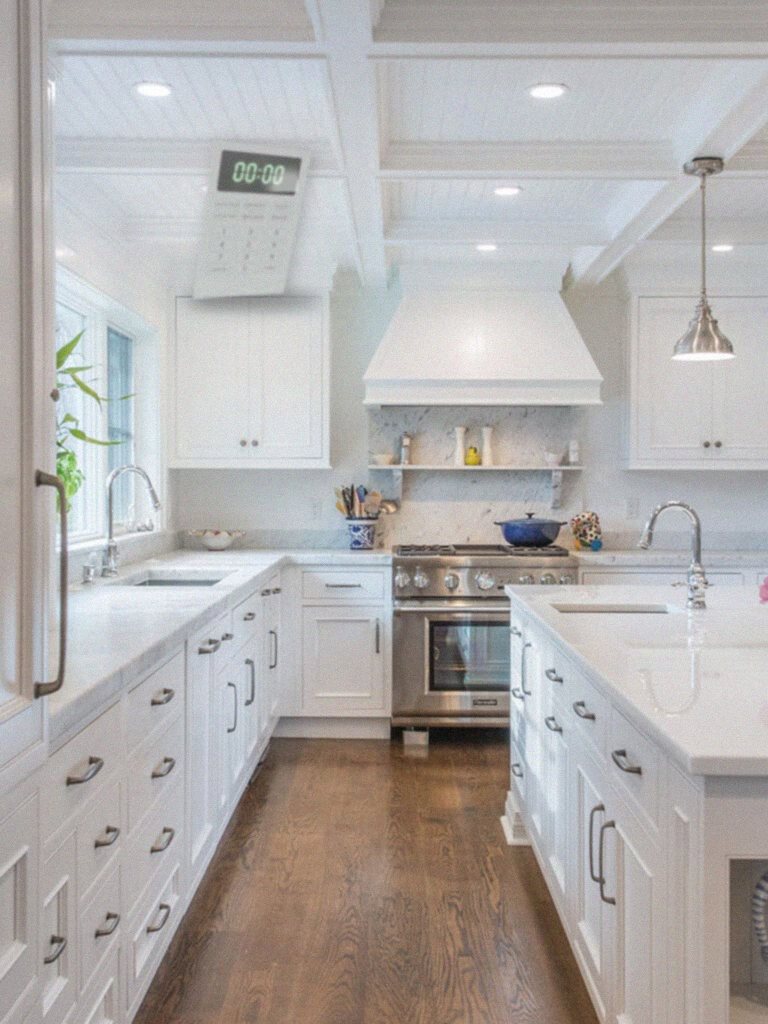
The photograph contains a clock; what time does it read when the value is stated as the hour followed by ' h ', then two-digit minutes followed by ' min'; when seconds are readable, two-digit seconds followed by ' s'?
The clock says 0 h 00 min
